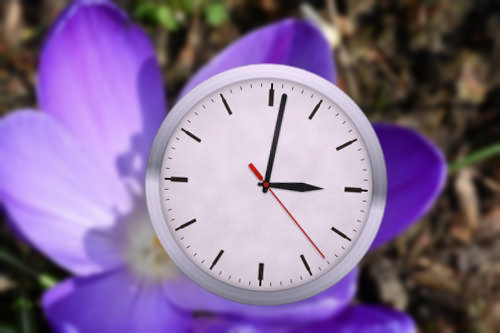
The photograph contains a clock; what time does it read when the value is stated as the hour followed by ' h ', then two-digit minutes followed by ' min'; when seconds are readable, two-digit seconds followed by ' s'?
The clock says 3 h 01 min 23 s
